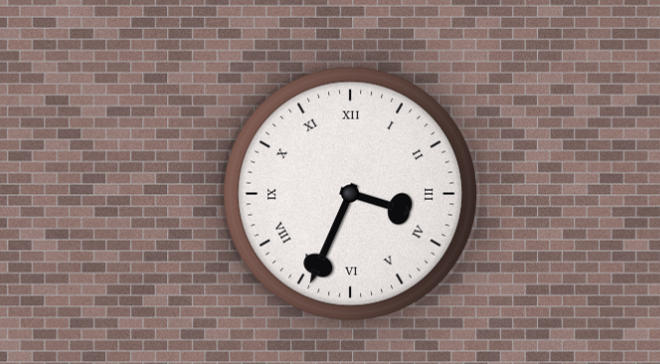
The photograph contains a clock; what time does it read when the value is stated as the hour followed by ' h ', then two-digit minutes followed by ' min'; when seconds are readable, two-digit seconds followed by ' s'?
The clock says 3 h 34 min
